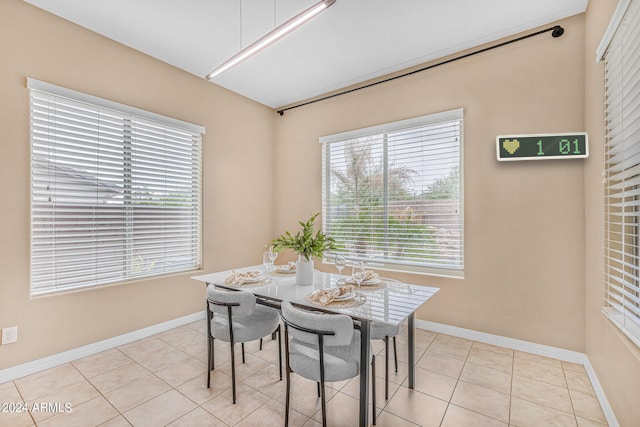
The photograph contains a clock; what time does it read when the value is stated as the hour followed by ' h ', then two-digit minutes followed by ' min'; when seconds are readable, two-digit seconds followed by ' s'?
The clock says 1 h 01 min
